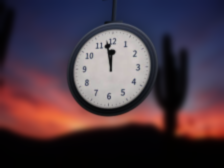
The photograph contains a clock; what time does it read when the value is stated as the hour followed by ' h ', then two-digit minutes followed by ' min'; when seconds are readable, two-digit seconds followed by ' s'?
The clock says 11 h 58 min
